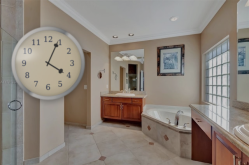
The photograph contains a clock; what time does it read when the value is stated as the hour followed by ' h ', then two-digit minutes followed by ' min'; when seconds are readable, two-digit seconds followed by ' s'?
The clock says 4 h 04 min
